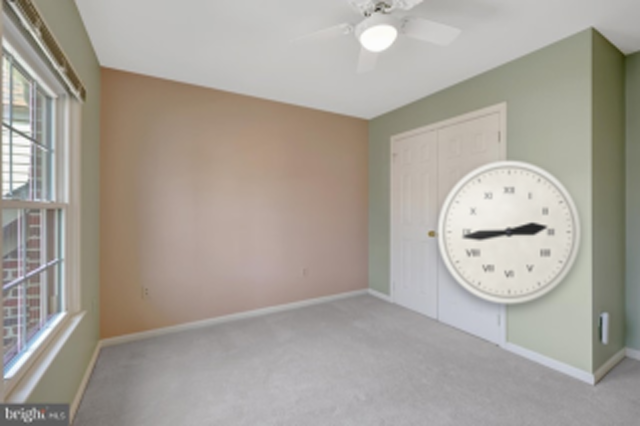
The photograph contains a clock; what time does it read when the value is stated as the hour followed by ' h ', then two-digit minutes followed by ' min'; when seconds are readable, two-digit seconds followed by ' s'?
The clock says 2 h 44 min
